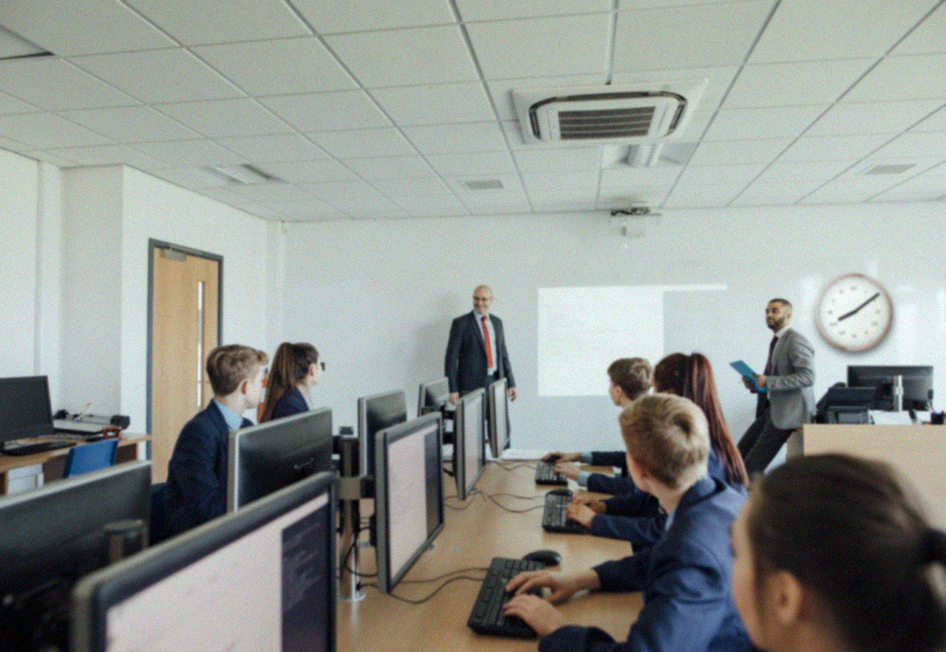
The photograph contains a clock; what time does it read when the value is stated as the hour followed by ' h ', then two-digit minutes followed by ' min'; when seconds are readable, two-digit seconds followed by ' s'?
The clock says 8 h 09 min
